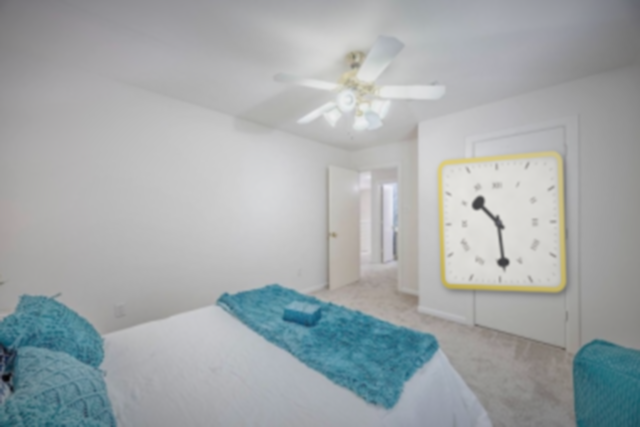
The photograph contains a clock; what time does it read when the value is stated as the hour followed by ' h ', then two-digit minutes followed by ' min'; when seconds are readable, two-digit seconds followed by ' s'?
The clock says 10 h 29 min
